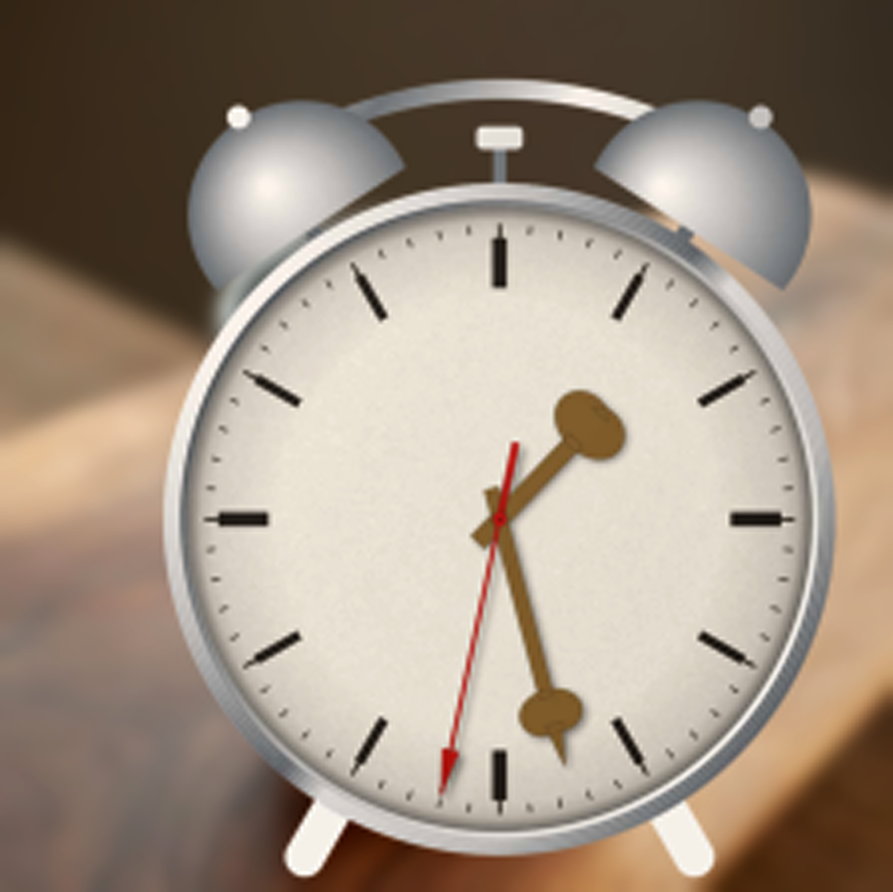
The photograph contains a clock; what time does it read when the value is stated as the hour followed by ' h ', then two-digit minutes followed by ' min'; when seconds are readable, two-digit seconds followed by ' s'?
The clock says 1 h 27 min 32 s
